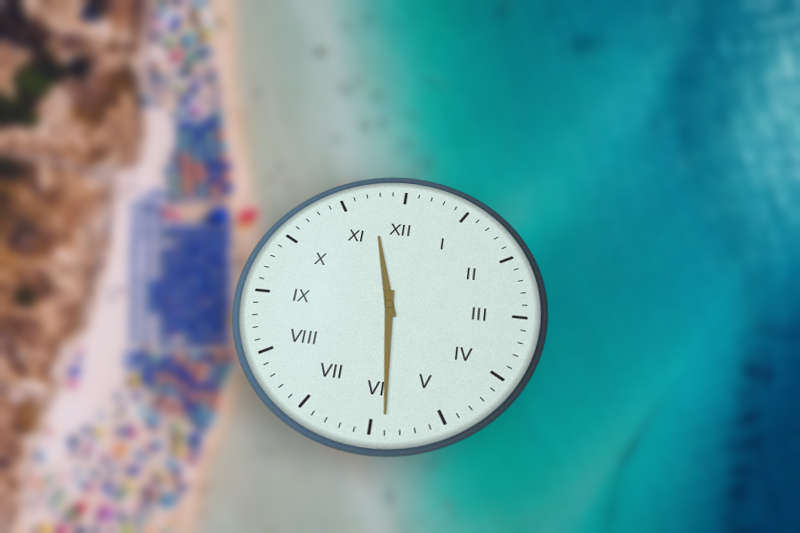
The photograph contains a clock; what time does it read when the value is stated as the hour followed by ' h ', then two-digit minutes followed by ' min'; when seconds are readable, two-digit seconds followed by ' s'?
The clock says 11 h 29 min
